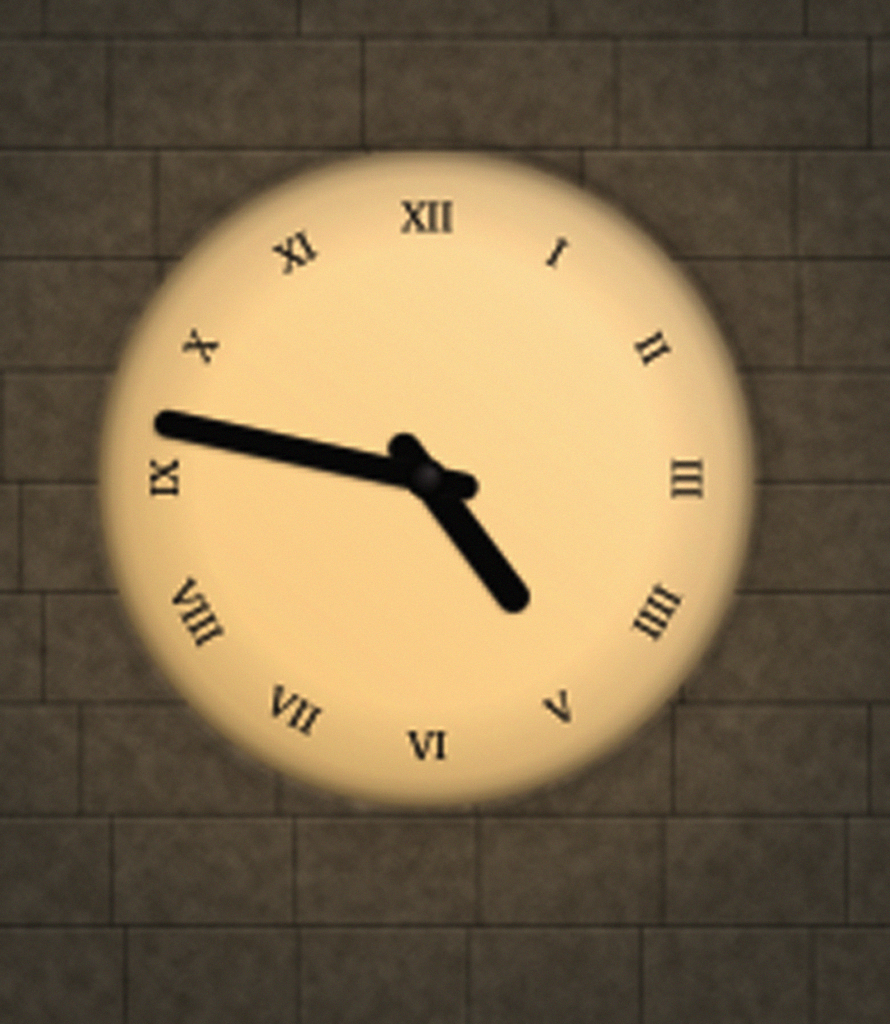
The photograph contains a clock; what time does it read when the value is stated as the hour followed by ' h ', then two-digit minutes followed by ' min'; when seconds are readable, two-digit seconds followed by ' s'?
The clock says 4 h 47 min
